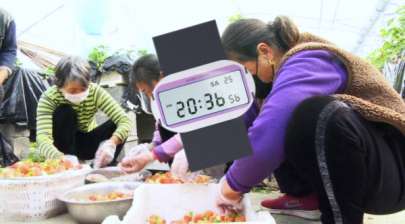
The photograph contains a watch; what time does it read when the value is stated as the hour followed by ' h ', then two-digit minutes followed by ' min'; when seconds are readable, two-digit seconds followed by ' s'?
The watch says 20 h 36 min
